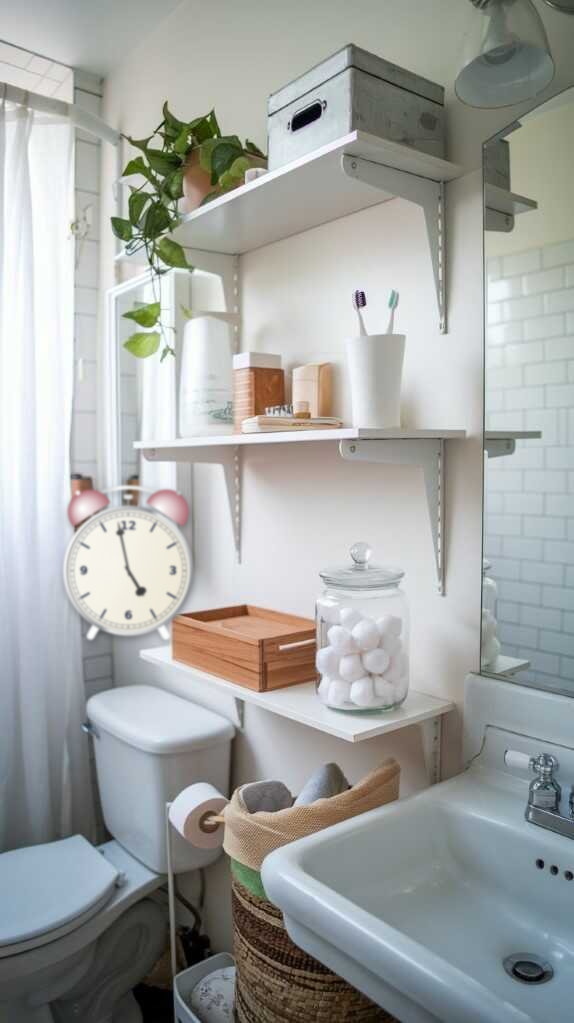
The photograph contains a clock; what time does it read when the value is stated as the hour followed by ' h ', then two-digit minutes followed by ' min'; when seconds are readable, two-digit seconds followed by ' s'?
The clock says 4 h 58 min
